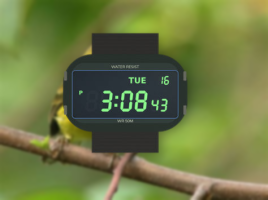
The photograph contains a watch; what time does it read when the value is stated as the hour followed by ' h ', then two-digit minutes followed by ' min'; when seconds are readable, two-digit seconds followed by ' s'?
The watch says 3 h 08 min 43 s
